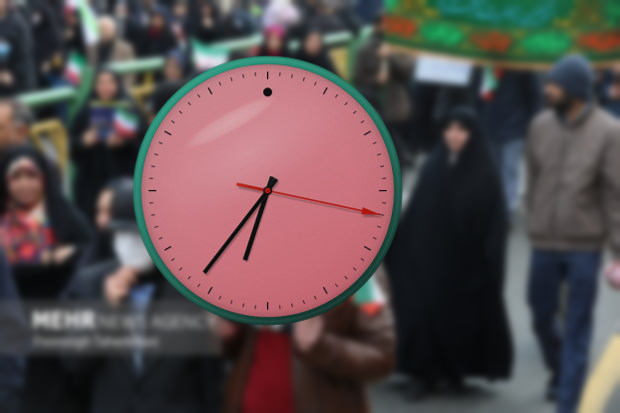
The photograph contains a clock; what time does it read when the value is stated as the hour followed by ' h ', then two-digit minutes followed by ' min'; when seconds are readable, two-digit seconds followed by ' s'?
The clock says 6 h 36 min 17 s
